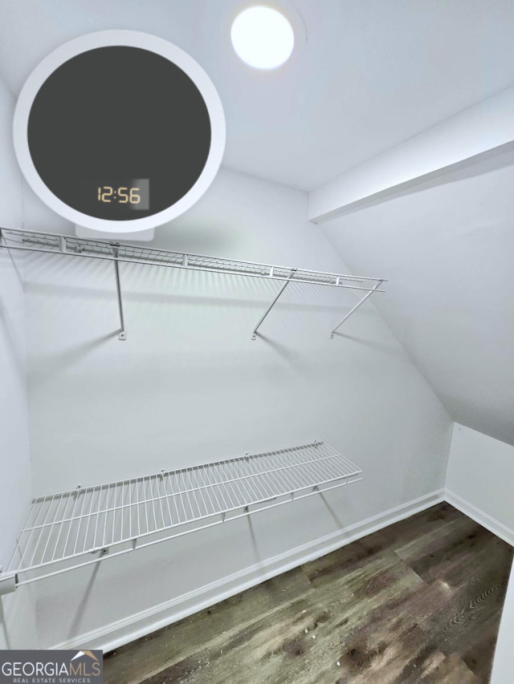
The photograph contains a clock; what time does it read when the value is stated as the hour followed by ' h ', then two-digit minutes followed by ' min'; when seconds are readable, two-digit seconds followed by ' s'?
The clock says 12 h 56 min
